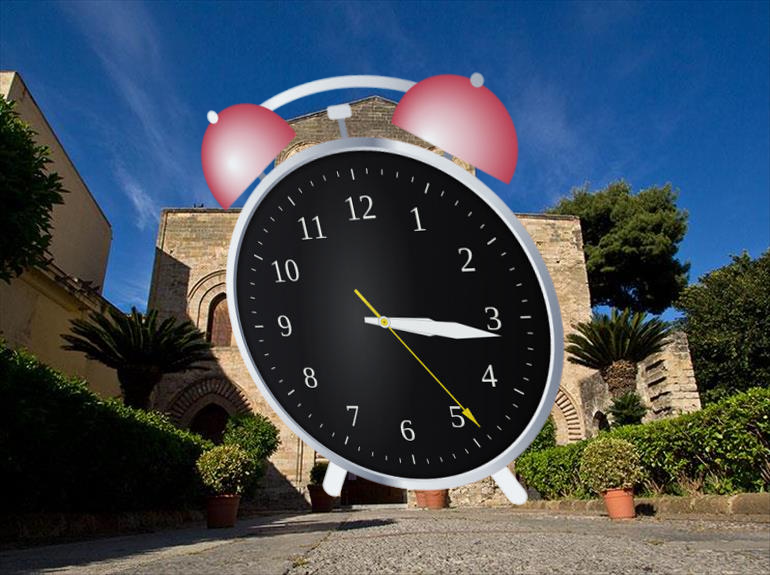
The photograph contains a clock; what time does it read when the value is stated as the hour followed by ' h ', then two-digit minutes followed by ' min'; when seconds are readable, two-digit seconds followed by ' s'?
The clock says 3 h 16 min 24 s
